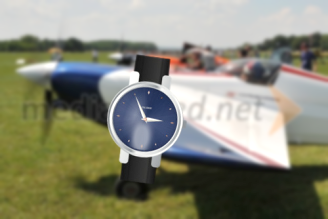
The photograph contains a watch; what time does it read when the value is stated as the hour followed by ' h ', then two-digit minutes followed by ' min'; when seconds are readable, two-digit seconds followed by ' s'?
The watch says 2 h 55 min
